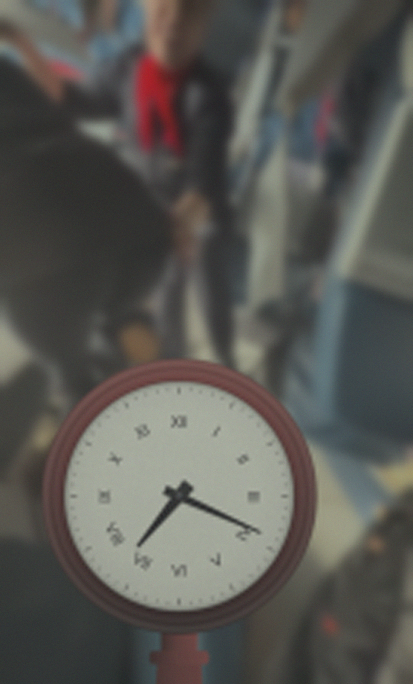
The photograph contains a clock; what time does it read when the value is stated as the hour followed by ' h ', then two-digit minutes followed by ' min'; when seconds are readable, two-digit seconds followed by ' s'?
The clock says 7 h 19 min
